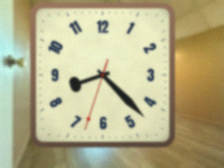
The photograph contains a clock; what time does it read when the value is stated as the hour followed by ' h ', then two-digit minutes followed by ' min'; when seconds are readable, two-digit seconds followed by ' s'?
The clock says 8 h 22 min 33 s
